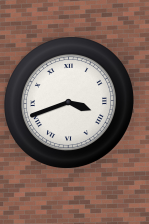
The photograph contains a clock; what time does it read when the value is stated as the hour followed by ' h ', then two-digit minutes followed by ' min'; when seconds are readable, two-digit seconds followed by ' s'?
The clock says 3 h 42 min
